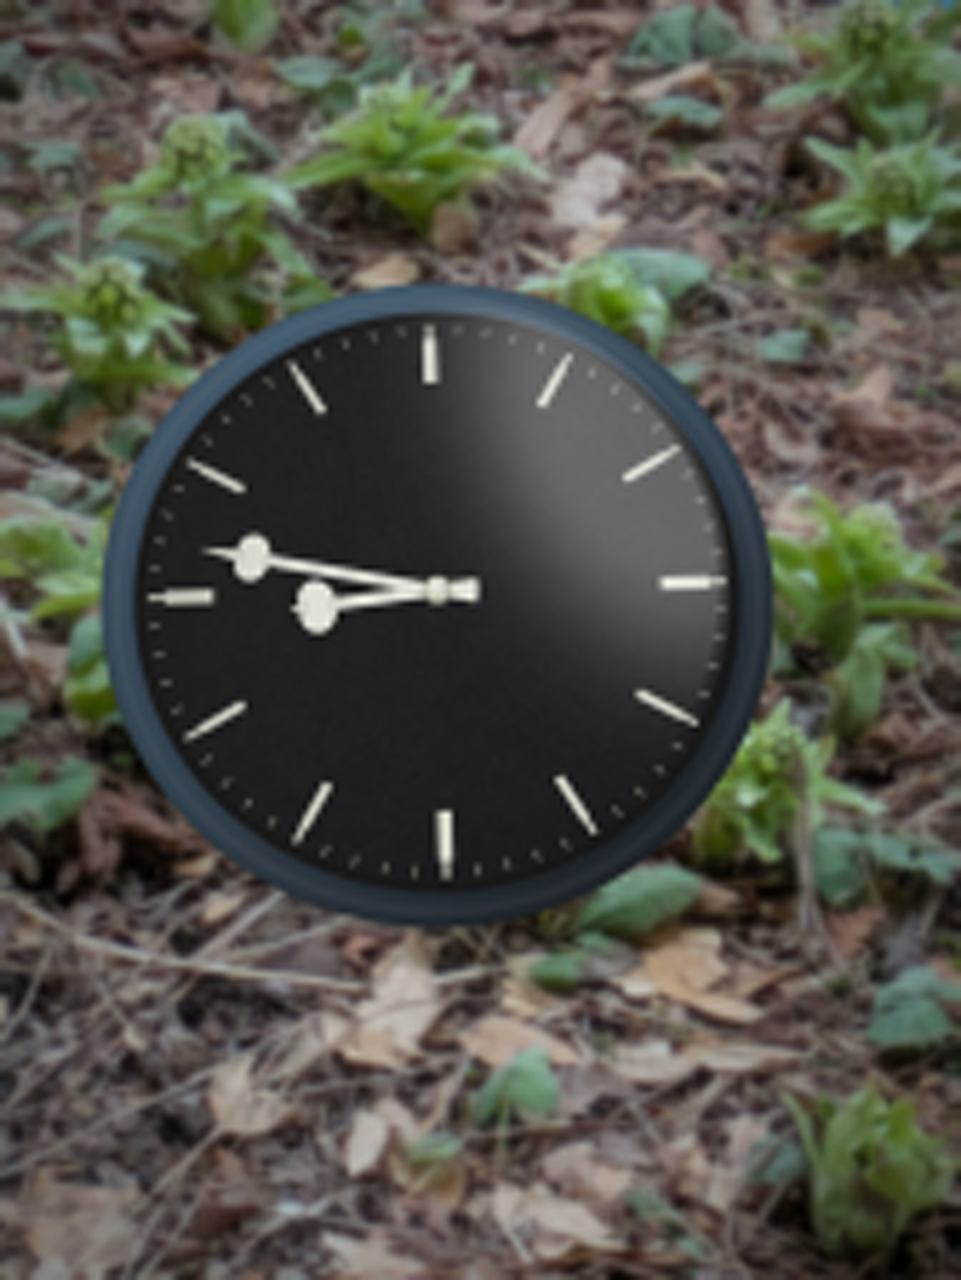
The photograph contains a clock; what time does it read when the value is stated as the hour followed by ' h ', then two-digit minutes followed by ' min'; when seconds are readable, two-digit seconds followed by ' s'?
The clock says 8 h 47 min
